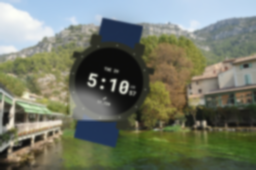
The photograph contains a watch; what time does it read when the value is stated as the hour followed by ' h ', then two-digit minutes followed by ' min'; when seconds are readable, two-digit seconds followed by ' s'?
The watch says 5 h 10 min
